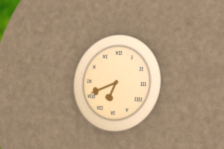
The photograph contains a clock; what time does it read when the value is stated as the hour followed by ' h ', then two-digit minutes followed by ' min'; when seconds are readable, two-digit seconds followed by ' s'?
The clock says 6 h 41 min
